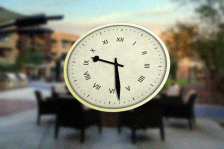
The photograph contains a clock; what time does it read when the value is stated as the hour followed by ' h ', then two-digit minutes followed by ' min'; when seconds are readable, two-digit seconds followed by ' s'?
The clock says 9 h 28 min
